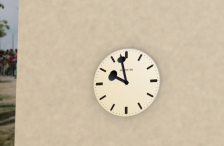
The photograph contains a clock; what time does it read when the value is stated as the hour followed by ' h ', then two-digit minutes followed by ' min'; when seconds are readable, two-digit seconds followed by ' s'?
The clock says 9 h 58 min
